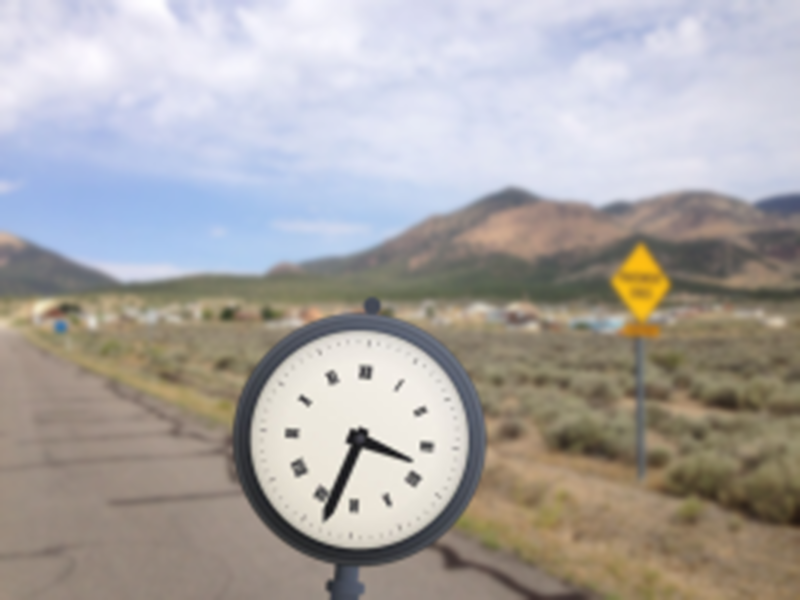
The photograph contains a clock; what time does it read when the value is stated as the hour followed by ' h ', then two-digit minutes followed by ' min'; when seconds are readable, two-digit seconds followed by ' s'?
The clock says 3 h 33 min
